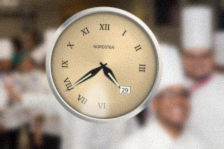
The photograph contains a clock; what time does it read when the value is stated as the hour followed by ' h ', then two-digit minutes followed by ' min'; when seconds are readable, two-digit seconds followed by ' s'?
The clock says 4 h 39 min
